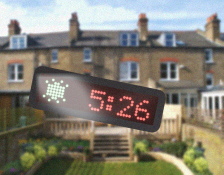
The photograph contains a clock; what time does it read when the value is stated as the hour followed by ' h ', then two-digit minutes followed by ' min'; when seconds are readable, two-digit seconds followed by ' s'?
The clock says 5 h 26 min
